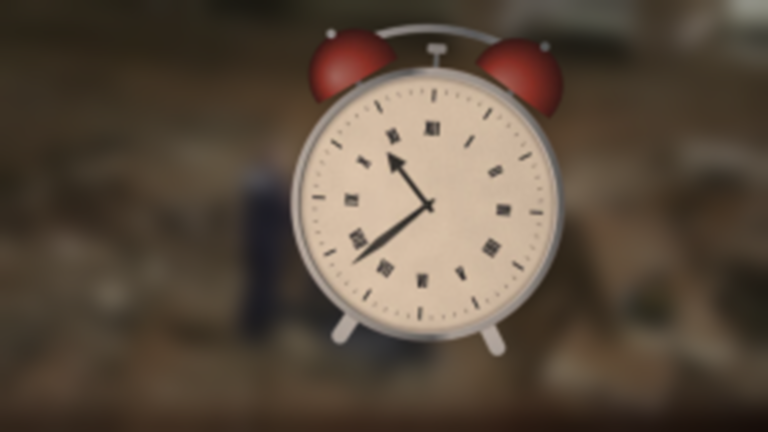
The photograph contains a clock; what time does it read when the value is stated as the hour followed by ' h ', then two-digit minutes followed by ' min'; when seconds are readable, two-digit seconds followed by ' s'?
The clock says 10 h 38 min
